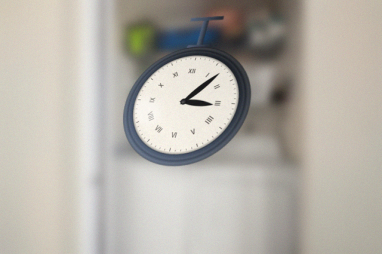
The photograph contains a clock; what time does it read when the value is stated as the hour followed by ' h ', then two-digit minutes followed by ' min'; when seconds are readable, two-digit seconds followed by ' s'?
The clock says 3 h 07 min
